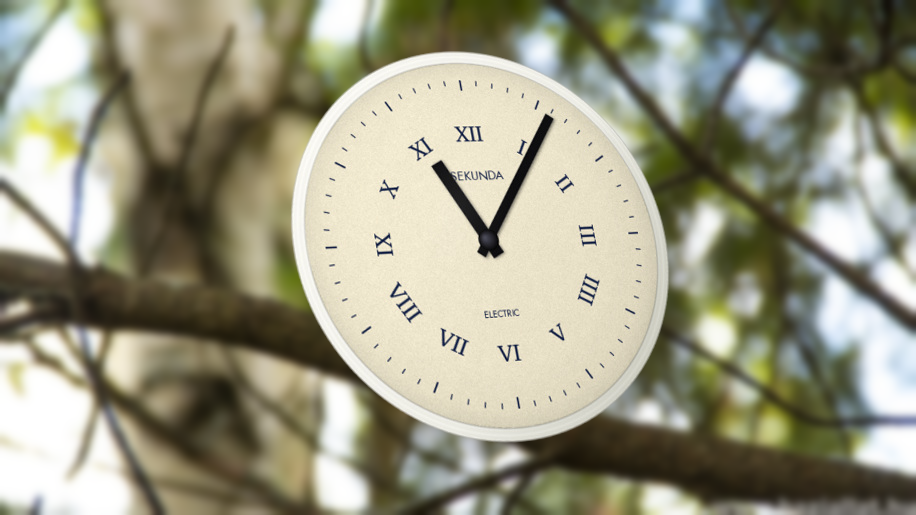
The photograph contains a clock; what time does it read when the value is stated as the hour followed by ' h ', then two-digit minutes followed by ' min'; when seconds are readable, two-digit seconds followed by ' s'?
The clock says 11 h 06 min
